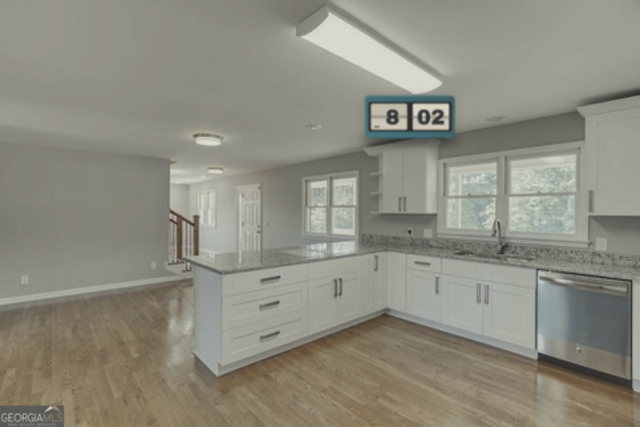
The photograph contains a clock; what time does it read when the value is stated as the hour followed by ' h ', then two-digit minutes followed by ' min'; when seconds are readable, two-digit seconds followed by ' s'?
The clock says 8 h 02 min
